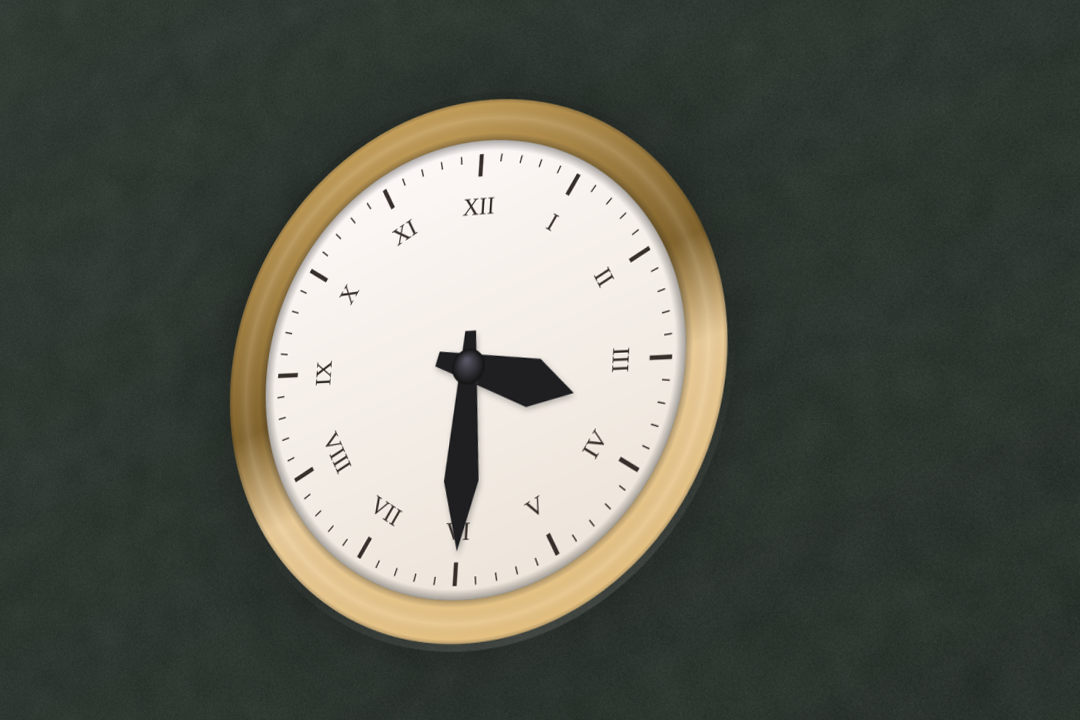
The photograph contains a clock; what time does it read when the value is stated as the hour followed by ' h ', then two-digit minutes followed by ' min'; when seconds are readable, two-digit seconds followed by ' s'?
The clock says 3 h 30 min
